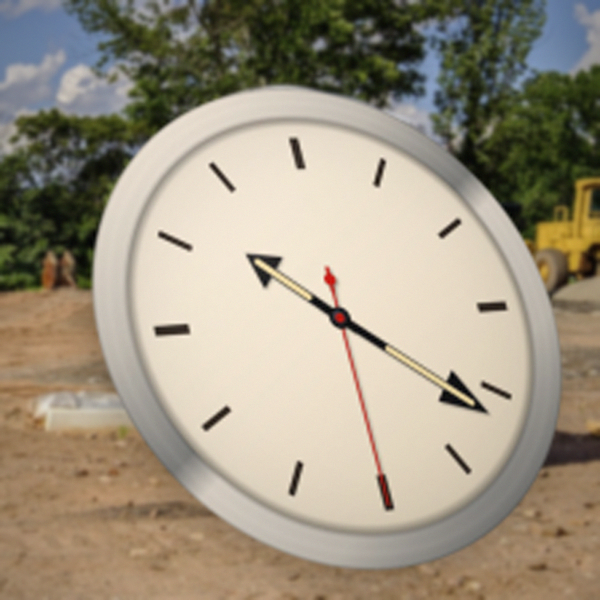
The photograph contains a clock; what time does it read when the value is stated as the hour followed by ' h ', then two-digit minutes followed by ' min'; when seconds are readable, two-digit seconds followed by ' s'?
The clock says 10 h 21 min 30 s
